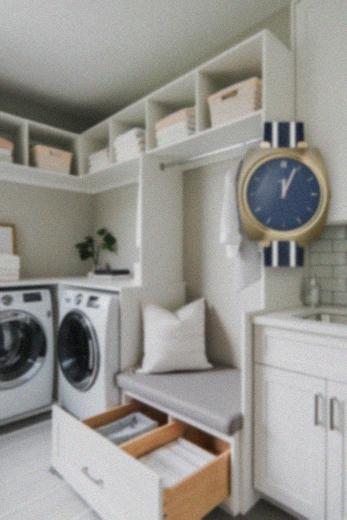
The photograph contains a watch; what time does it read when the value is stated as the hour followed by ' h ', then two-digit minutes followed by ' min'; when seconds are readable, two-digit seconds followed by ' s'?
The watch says 12 h 04 min
